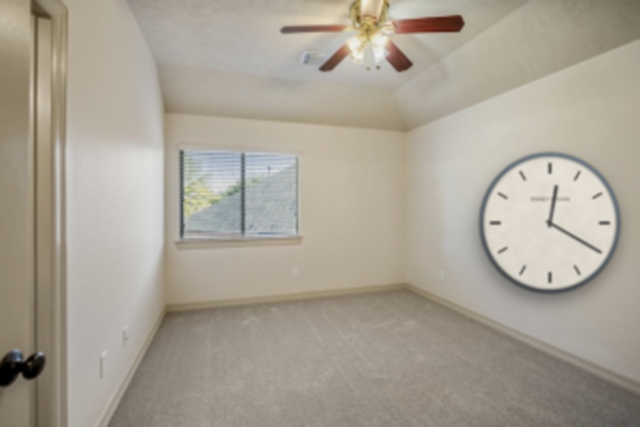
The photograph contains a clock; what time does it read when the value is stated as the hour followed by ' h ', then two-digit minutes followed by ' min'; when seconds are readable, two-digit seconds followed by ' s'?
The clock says 12 h 20 min
